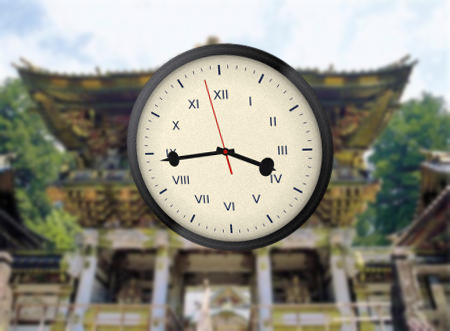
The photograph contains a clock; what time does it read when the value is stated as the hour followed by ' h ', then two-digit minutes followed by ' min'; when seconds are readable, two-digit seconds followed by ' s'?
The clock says 3 h 43 min 58 s
